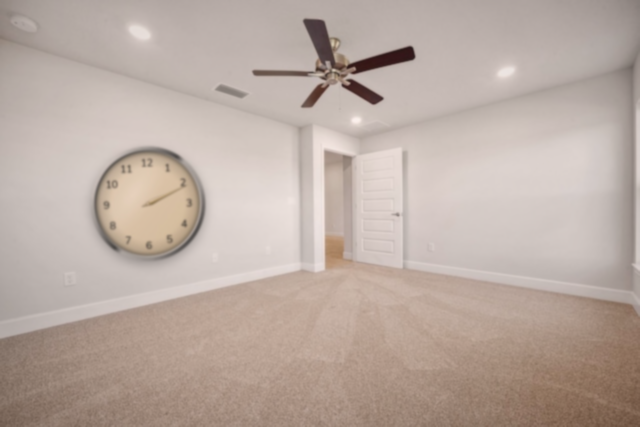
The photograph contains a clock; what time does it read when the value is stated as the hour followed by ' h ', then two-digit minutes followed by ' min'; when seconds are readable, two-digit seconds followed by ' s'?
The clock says 2 h 11 min
